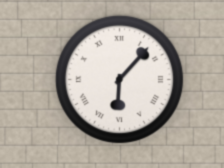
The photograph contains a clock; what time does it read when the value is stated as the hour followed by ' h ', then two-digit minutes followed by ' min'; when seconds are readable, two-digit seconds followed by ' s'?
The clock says 6 h 07 min
